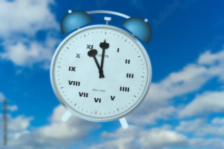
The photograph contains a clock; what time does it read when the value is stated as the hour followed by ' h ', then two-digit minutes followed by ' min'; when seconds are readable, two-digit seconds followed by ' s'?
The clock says 11 h 00 min
